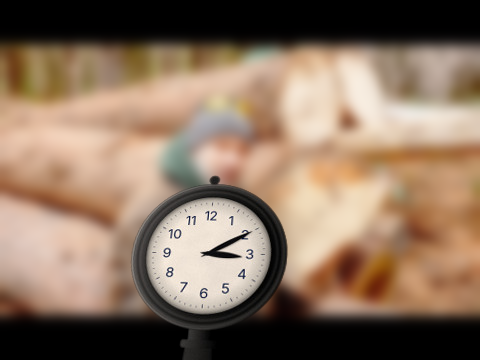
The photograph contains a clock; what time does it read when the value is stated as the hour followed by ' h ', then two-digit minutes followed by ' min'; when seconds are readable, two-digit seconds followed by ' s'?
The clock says 3 h 10 min
